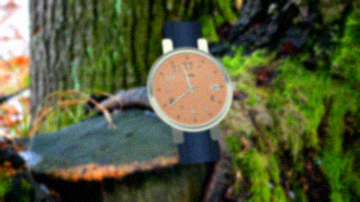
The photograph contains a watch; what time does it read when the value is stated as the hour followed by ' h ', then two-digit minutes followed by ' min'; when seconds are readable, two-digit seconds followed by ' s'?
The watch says 11 h 39 min
